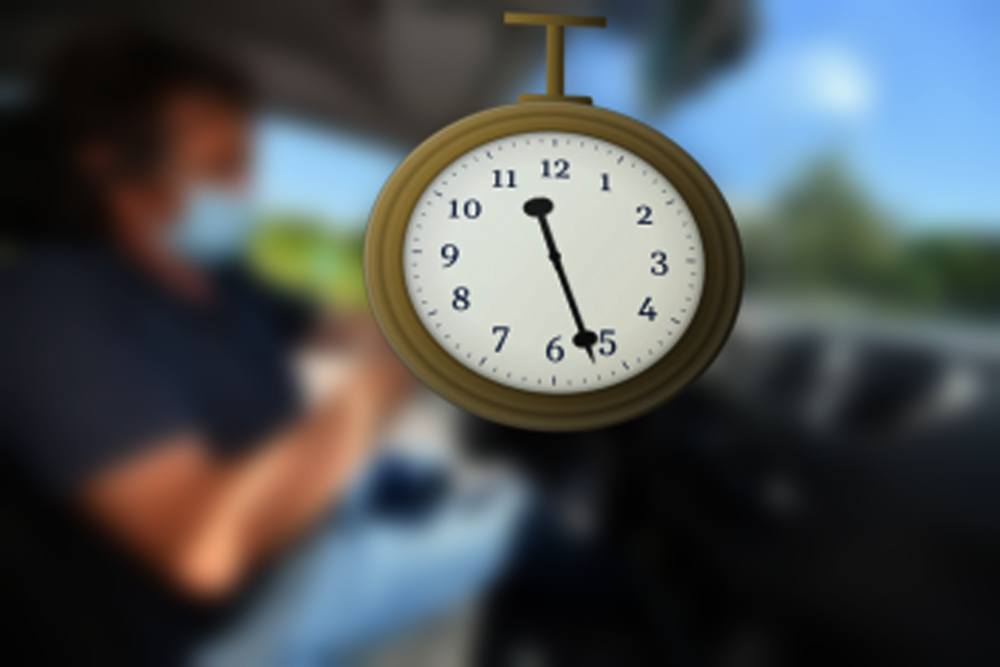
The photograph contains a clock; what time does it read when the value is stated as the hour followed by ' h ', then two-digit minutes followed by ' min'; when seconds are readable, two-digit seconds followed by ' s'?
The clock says 11 h 27 min
